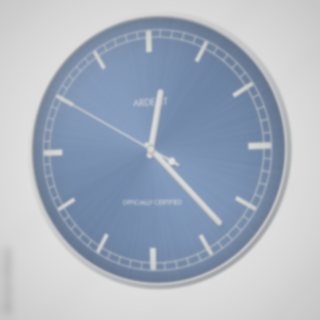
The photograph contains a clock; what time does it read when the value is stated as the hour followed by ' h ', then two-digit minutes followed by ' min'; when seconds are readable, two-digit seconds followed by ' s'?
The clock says 12 h 22 min 50 s
